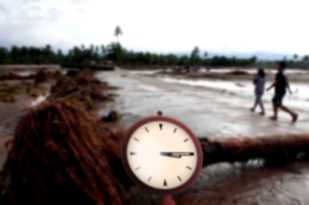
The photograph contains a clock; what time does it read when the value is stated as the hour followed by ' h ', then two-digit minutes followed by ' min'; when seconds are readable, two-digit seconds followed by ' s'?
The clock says 3 h 15 min
